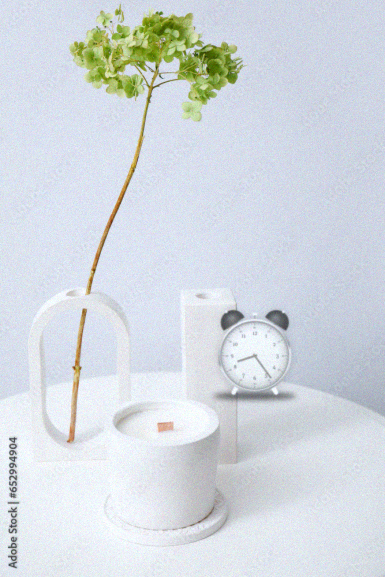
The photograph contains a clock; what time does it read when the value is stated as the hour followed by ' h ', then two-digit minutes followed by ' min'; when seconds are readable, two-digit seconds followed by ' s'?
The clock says 8 h 24 min
